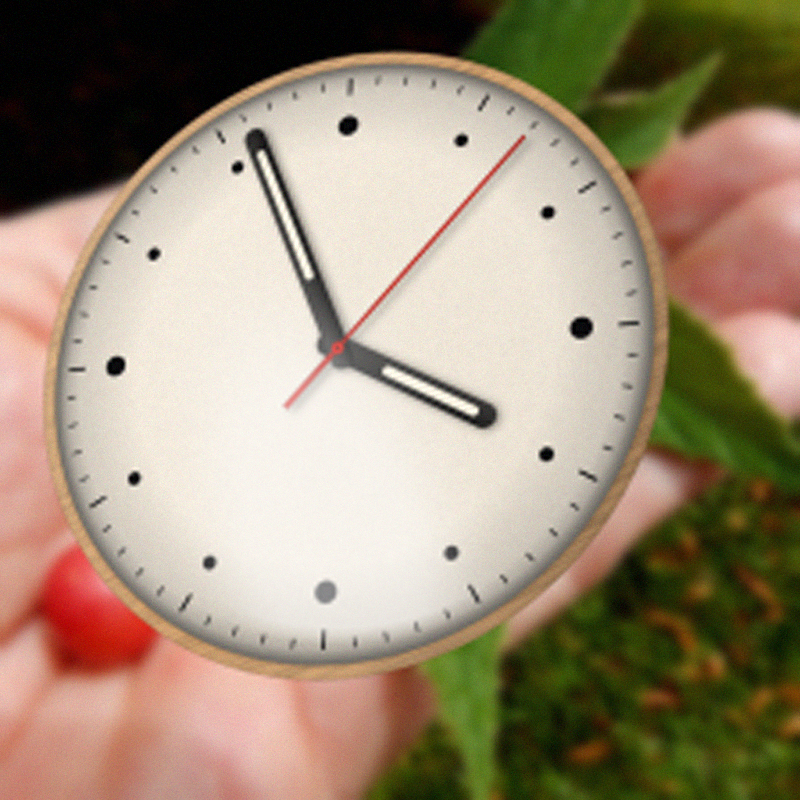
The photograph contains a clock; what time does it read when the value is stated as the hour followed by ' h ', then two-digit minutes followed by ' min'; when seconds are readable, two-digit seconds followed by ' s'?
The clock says 3 h 56 min 07 s
